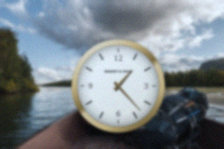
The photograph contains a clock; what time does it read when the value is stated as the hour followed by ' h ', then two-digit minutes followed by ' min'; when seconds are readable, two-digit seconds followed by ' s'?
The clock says 1 h 23 min
